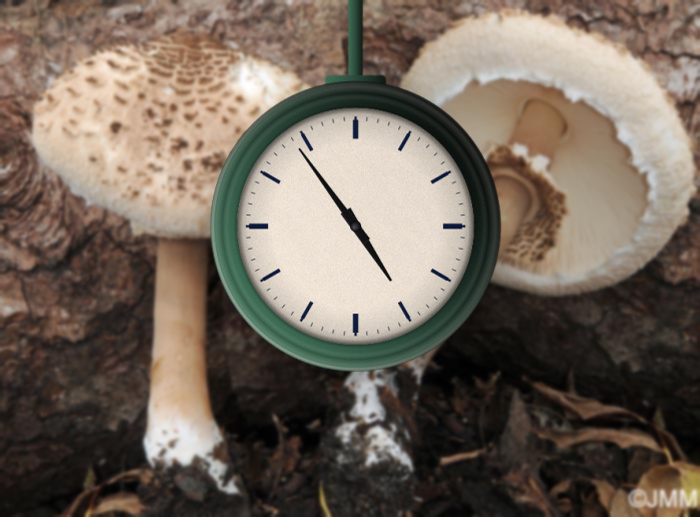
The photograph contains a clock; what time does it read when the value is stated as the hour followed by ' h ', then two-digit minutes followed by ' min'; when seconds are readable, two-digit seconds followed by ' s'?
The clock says 4 h 54 min
